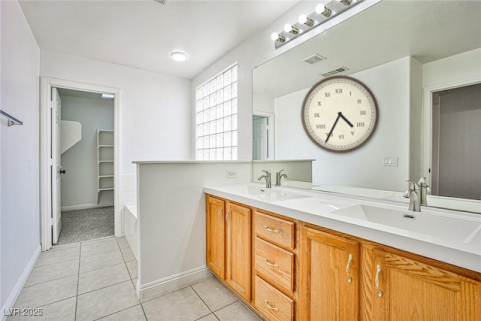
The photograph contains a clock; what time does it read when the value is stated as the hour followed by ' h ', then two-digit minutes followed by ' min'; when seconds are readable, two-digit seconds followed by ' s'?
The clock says 4 h 35 min
